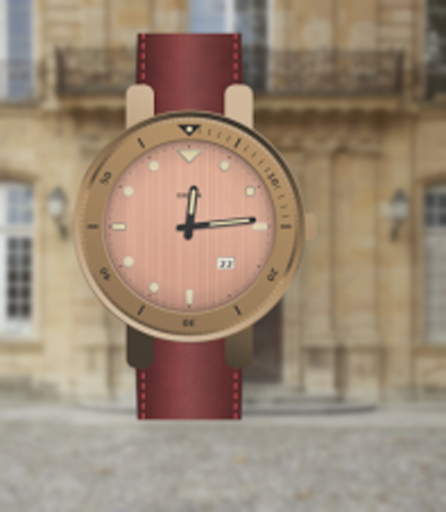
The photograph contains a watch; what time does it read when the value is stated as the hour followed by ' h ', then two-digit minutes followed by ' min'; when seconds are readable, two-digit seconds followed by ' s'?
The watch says 12 h 14 min
